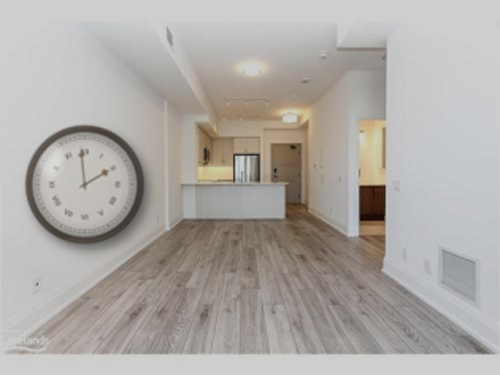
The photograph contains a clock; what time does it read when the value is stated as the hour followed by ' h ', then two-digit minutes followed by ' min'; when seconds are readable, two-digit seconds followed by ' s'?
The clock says 1 h 59 min
